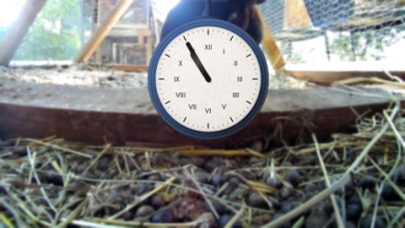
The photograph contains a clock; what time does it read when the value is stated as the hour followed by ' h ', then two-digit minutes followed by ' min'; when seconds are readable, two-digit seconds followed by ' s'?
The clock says 10 h 55 min
